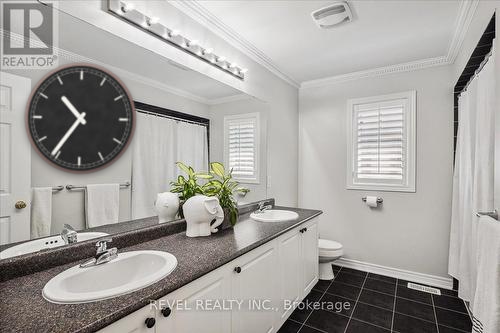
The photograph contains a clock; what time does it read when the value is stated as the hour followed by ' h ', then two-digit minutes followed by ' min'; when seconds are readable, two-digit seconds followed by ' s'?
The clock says 10 h 36 min
